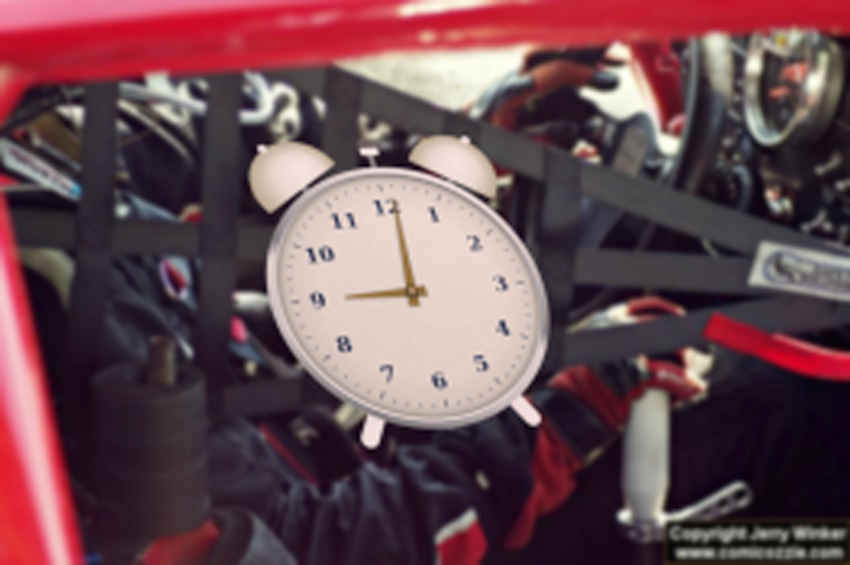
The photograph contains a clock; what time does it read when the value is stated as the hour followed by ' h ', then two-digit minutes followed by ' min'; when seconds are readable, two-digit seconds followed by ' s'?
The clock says 9 h 01 min
